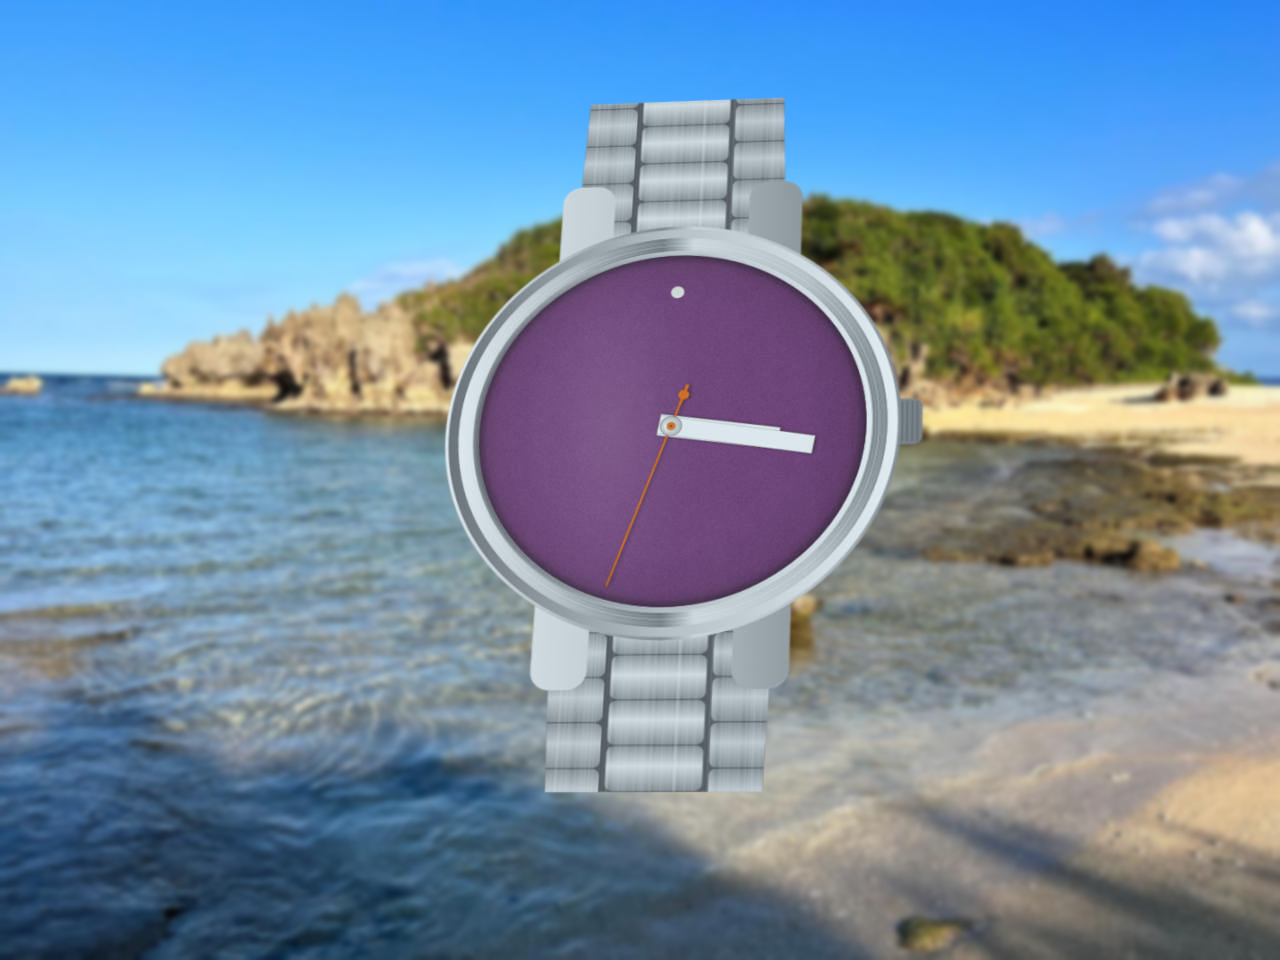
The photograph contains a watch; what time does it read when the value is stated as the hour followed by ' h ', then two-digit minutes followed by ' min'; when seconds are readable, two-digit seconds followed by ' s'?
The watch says 3 h 16 min 33 s
